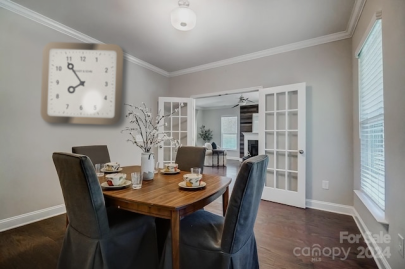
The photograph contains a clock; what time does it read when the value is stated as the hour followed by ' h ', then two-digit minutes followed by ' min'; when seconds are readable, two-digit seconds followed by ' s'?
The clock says 7 h 54 min
